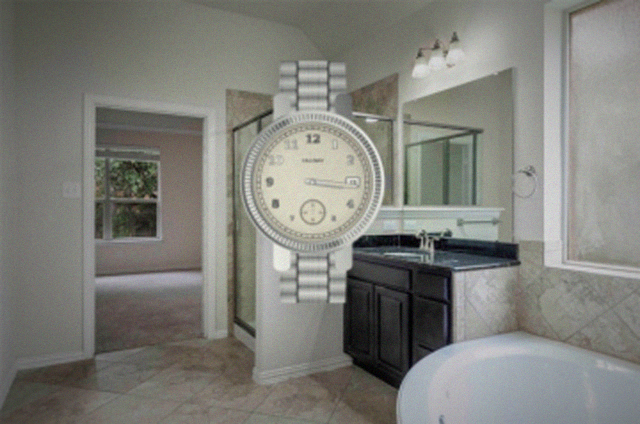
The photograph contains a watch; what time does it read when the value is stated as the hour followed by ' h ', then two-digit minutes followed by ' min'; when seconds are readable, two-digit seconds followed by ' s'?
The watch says 3 h 16 min
